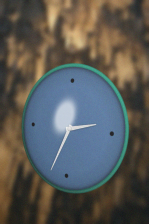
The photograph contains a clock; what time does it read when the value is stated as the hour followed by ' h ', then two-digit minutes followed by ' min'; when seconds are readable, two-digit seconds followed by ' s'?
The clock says 2 h 34 min
